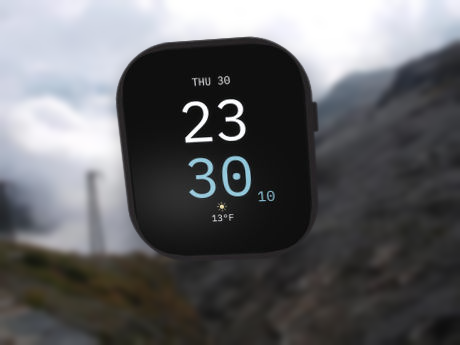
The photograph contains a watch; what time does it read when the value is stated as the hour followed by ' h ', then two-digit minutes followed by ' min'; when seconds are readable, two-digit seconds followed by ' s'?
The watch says 23 h 30 min 10 s
